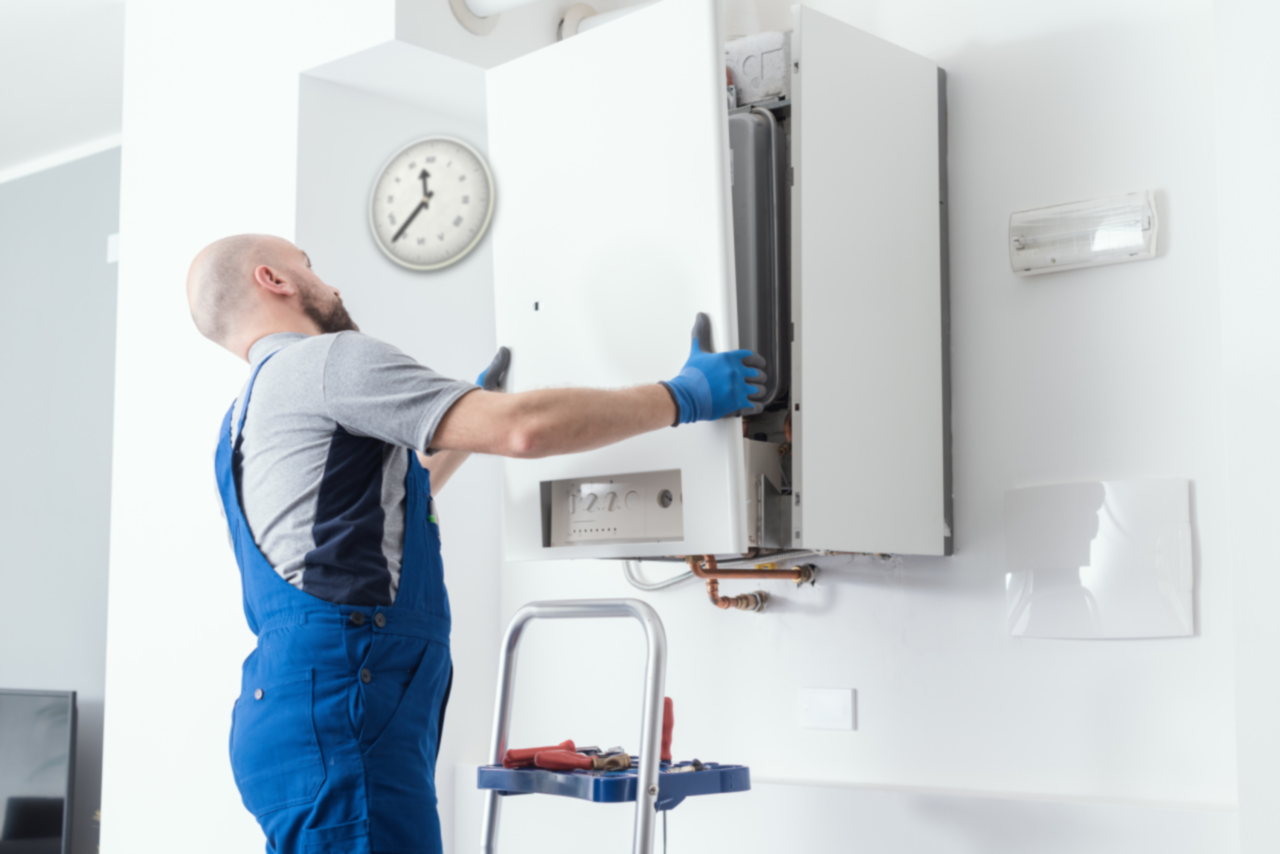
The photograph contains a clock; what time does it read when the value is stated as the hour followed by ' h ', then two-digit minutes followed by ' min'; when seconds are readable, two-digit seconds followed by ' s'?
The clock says 11 h 36 min
